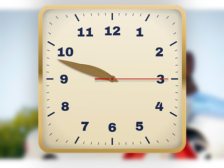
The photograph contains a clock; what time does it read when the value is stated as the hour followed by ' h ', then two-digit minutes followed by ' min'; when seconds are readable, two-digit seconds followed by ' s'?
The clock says 9 h 48 min 15 s
